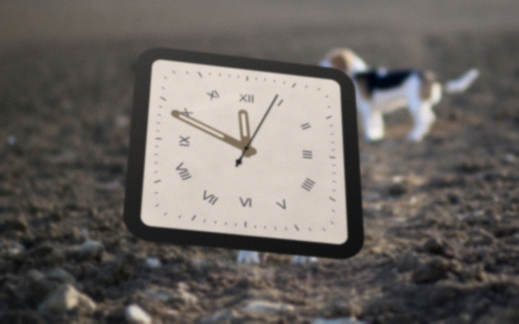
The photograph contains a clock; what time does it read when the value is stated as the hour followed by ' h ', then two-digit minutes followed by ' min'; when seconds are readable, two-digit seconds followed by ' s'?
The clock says 11 h 49 min 04 s
